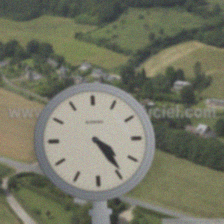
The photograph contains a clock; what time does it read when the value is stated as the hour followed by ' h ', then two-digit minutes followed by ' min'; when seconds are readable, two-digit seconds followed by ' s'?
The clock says 4 h 24 min
